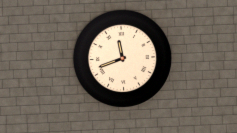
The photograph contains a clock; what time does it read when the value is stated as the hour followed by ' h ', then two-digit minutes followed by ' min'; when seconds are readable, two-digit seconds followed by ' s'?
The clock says 11 h 42 min
